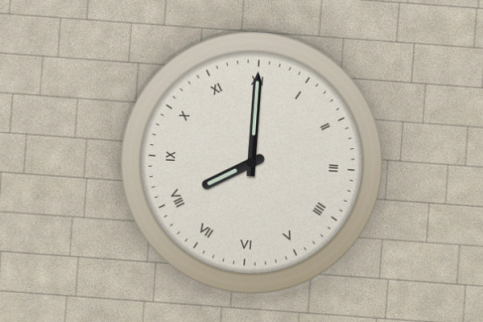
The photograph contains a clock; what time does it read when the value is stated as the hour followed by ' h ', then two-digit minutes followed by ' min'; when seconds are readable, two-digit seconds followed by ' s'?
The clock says 8 h 00 min
